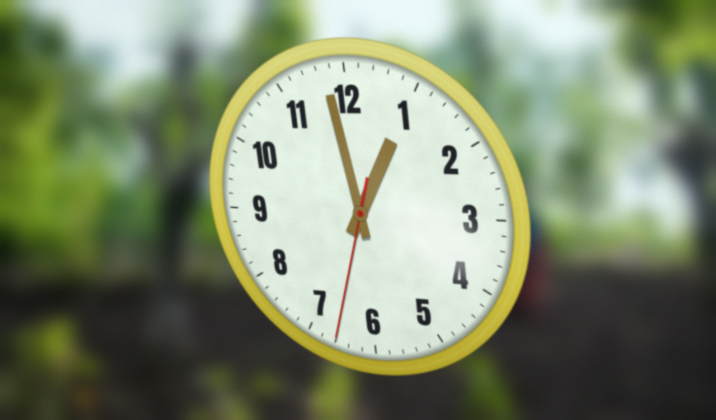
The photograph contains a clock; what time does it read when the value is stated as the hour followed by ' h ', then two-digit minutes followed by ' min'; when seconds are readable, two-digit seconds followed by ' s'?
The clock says 12 h 58 min 33 s
